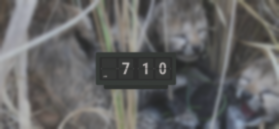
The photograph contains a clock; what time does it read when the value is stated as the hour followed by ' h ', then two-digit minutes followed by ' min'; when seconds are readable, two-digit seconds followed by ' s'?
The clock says 7 h 10 min
